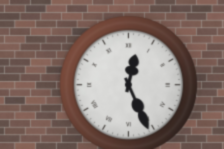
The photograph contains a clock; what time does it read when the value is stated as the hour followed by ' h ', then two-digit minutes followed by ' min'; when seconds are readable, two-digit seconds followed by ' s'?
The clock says 12 h 26 min
